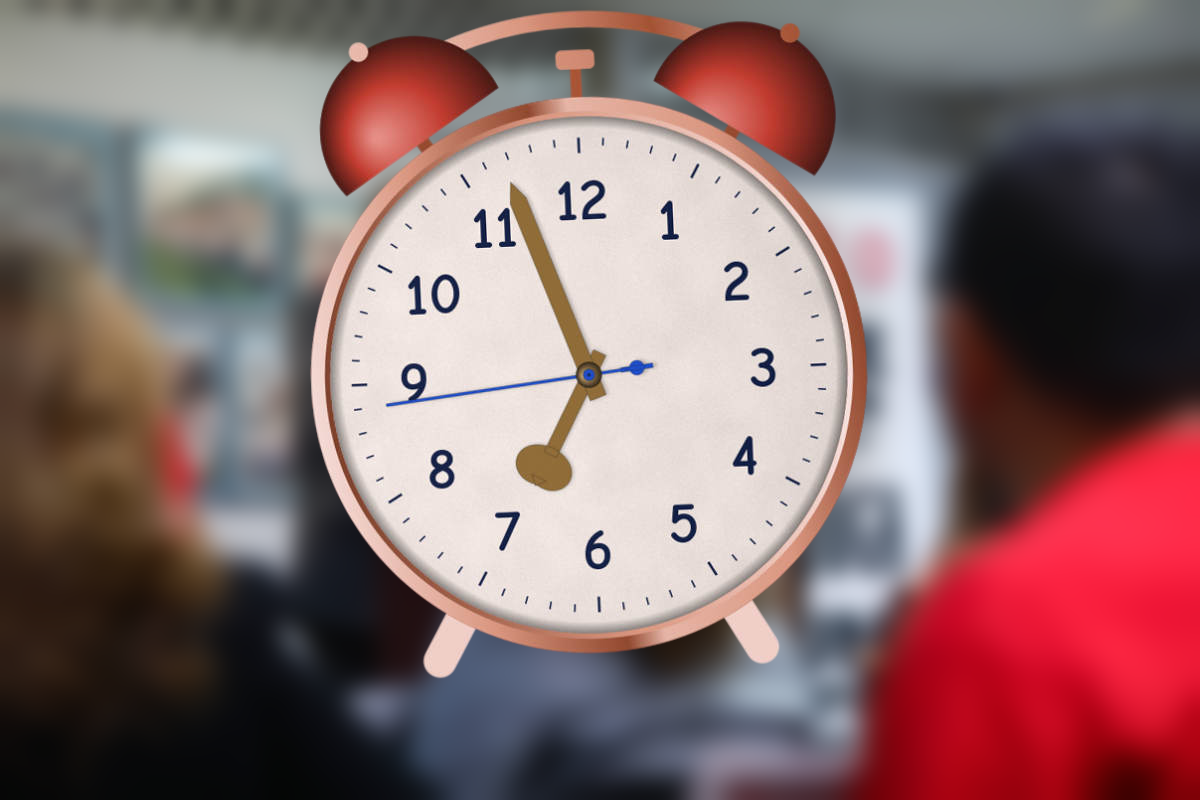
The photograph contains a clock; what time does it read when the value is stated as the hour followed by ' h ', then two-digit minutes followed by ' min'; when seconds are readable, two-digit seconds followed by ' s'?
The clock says 6 h 56 min 44 s
